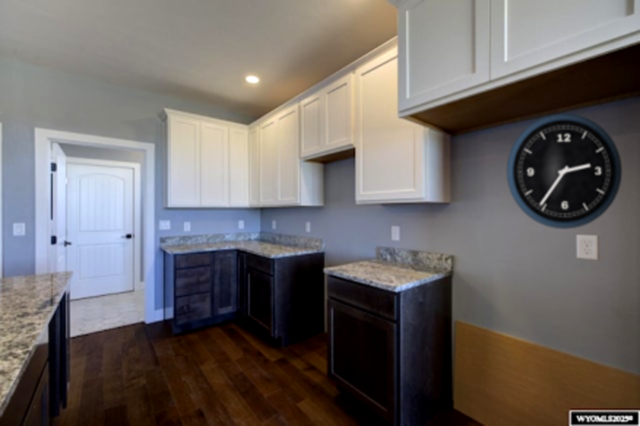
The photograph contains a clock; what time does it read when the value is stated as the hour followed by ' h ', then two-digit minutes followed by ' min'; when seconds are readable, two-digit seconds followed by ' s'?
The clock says 2 h 36 min
